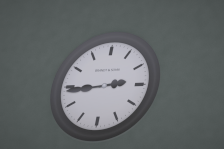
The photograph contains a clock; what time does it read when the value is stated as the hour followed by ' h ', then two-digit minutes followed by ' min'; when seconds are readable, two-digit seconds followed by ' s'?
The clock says 2 h 44 min
